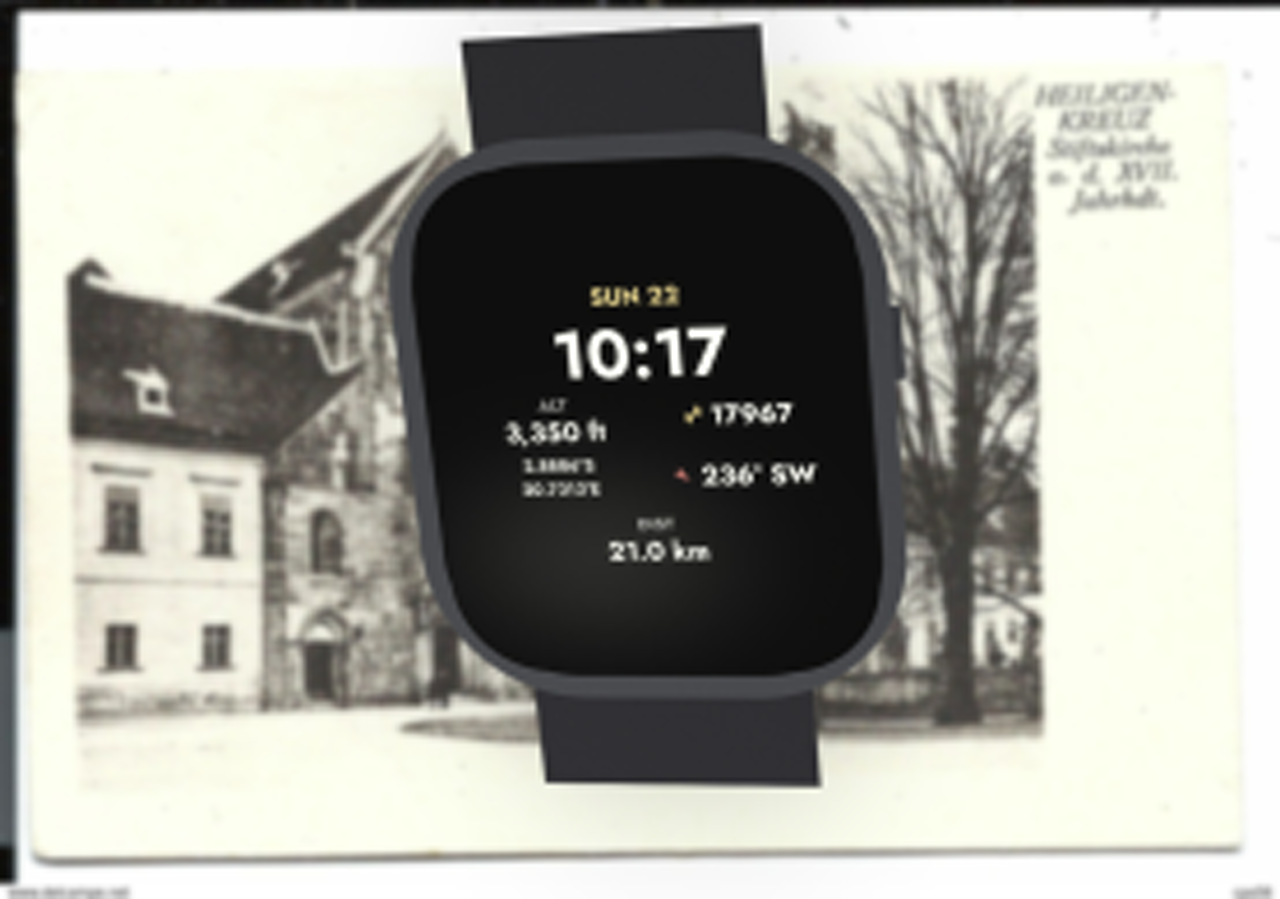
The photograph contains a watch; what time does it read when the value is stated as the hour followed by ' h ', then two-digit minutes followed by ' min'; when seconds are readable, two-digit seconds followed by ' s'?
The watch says 10 h 17 min
